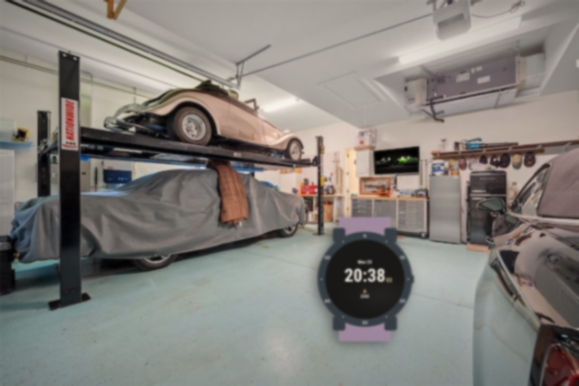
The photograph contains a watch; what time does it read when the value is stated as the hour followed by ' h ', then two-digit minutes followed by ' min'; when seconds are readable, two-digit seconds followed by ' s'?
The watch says 20 h 38 min
